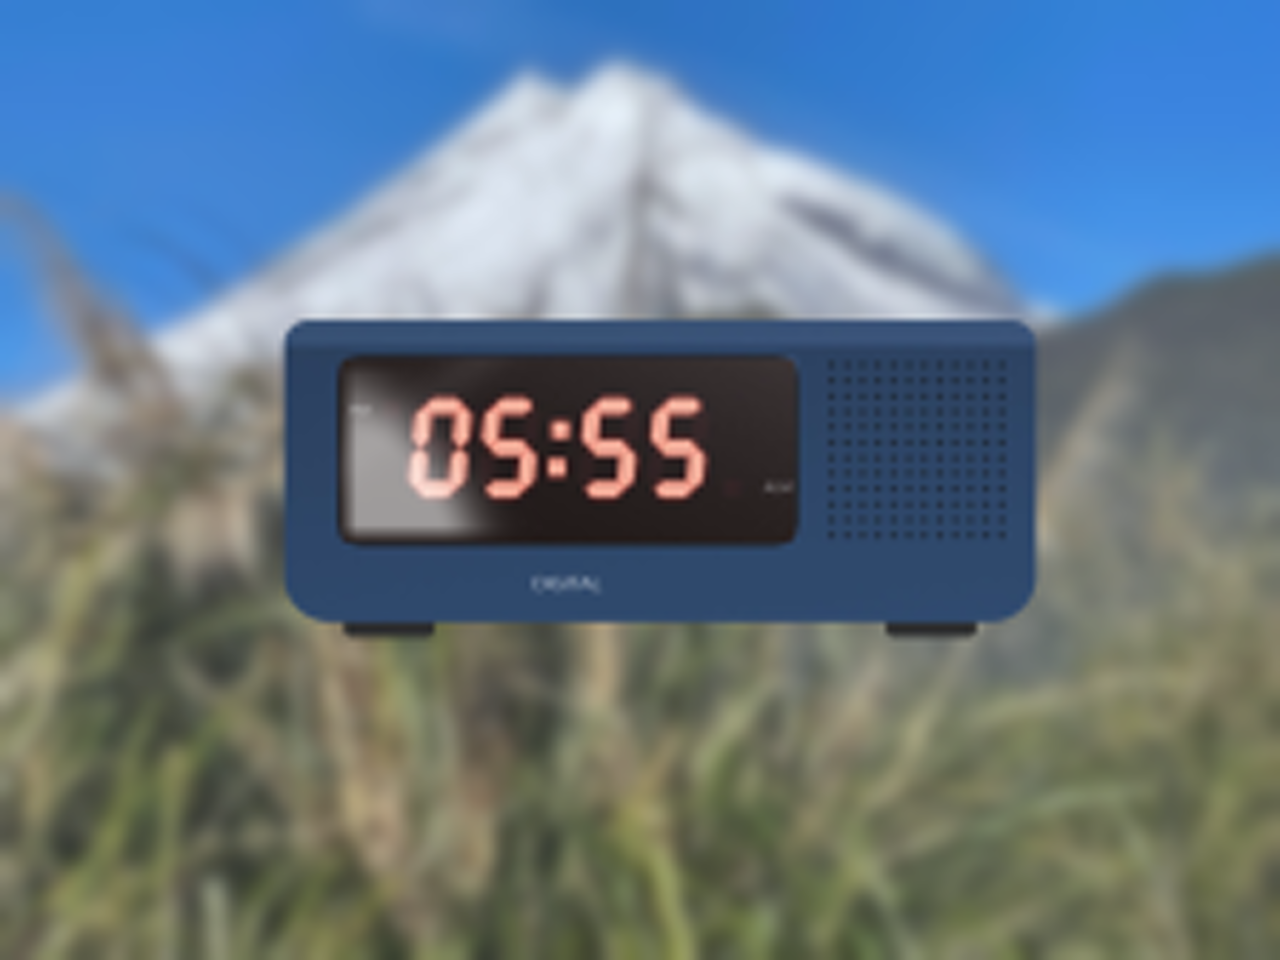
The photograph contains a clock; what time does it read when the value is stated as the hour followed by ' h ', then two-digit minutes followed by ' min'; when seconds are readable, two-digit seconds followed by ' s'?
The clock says 5 h 55 min
